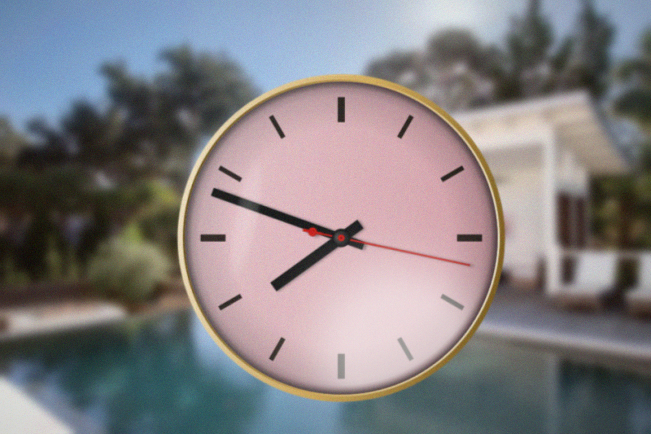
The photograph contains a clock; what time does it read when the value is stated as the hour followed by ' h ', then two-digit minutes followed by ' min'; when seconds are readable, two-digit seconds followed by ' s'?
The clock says 7 h 48 min 17 s
